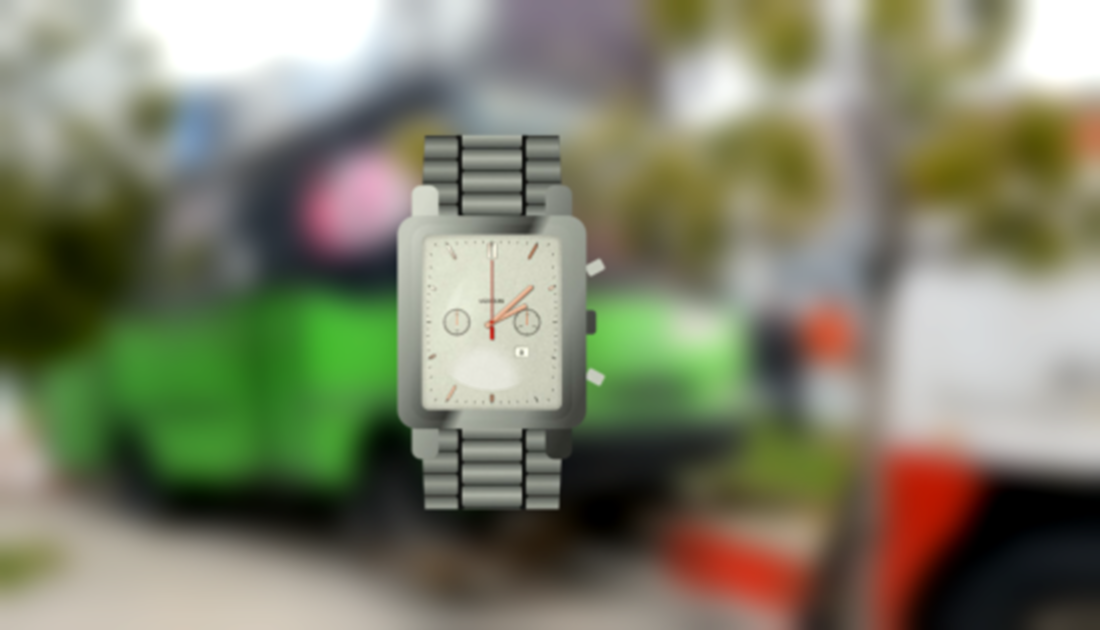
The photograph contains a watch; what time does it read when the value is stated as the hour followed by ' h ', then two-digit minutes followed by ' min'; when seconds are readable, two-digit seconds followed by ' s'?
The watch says 2 h 08 min
